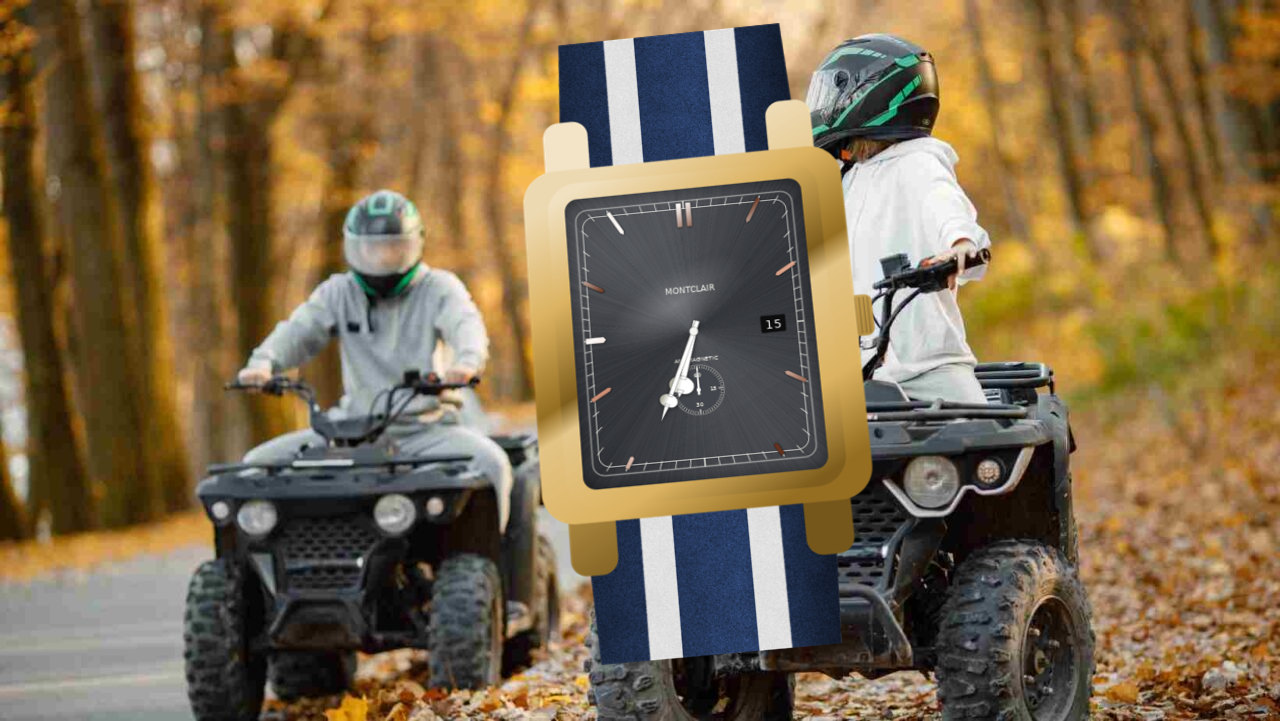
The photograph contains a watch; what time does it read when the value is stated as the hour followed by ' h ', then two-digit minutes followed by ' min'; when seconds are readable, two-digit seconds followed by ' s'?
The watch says 6 h 34 min
